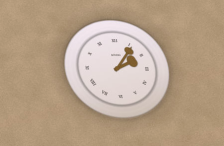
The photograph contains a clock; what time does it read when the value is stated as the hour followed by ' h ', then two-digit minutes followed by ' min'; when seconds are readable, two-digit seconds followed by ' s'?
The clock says 2 h 06 min
